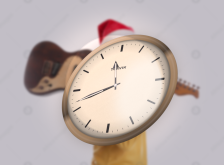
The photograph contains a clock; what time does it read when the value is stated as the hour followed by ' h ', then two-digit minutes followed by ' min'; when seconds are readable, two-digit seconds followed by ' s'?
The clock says 11 h 42 min
